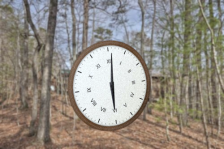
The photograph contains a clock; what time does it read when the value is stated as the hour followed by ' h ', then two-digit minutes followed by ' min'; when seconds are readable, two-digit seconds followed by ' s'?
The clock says 6 h 01 min
